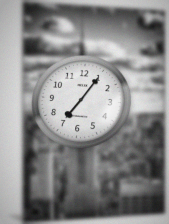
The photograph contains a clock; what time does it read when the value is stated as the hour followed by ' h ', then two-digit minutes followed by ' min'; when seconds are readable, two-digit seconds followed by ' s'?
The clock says 7 h 05 min
